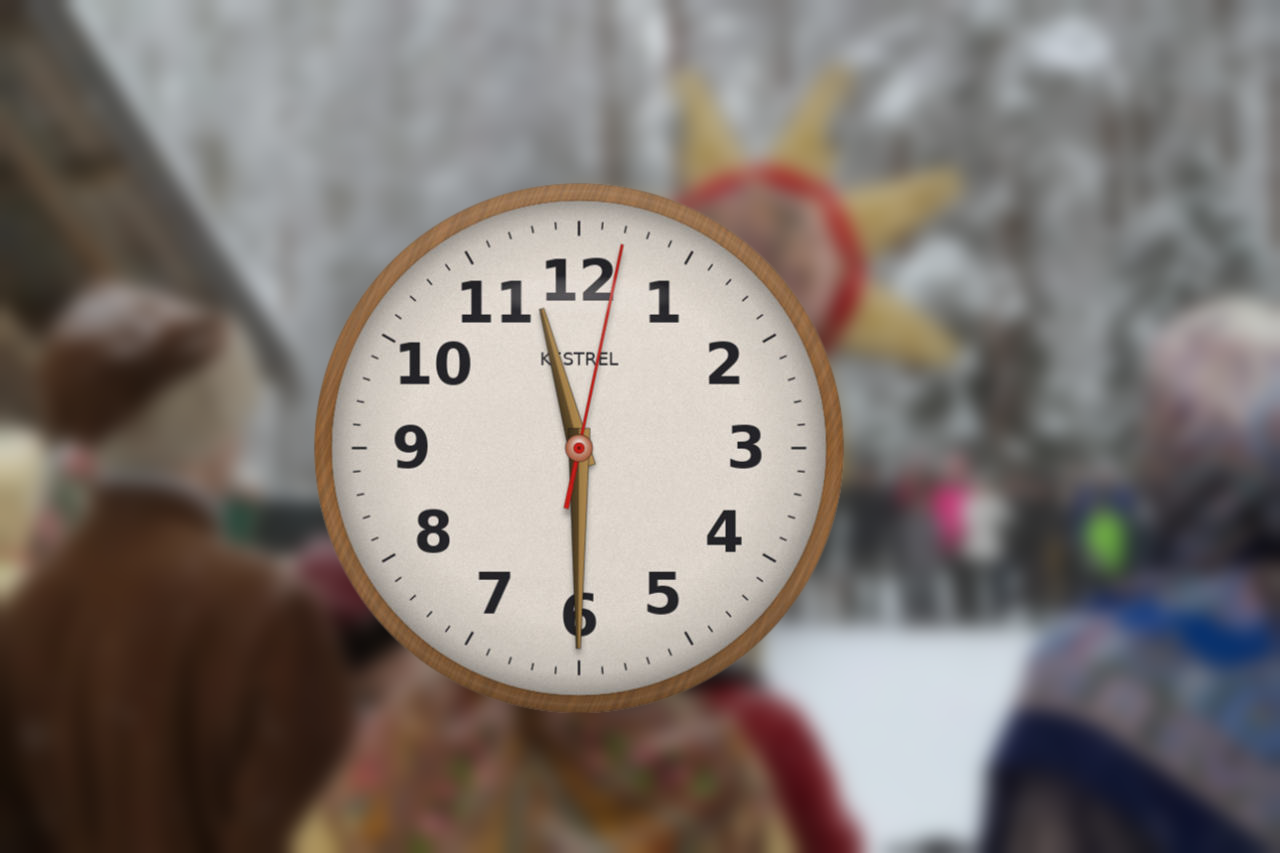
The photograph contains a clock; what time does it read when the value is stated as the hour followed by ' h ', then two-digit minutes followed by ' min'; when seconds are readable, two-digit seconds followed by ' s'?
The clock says 11 h 30 min 02 s
